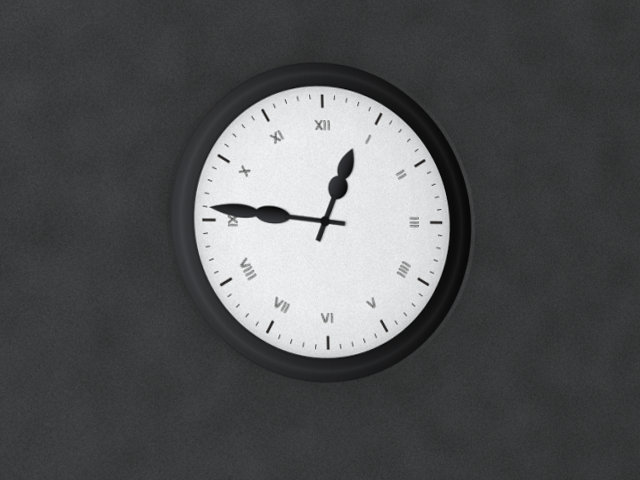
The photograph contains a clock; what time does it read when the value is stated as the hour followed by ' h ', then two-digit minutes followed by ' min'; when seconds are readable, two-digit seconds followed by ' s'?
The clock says 12 h 46 min
